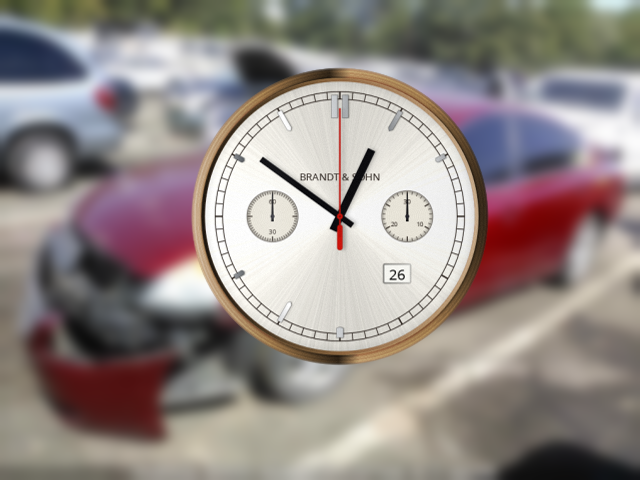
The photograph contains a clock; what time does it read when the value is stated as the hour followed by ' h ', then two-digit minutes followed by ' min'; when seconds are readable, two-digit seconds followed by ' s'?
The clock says 12 h 51 min
